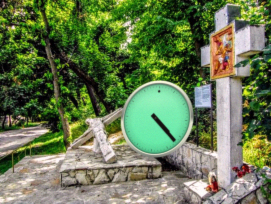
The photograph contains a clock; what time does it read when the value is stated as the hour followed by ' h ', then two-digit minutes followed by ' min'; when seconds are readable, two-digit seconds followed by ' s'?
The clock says 4 h 22 min
